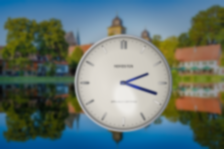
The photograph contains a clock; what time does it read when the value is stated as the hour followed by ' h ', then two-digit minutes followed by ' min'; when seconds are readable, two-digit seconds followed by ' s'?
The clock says 2 h 18 min
